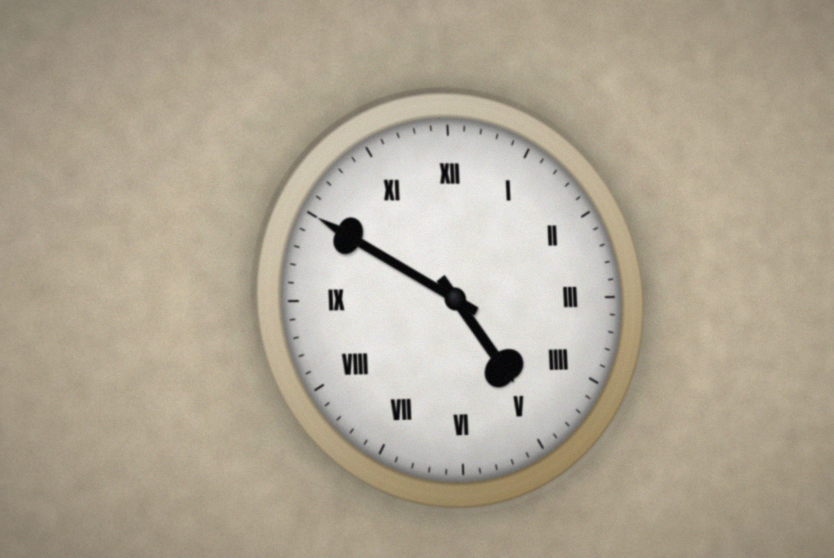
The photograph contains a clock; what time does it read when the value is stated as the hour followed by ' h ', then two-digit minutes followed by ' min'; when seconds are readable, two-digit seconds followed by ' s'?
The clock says 4 h 50 min
